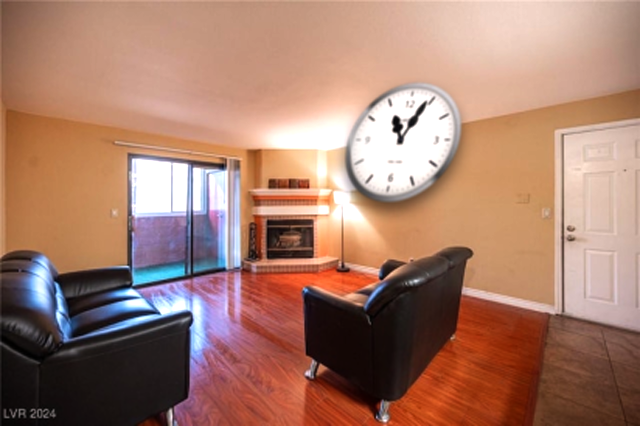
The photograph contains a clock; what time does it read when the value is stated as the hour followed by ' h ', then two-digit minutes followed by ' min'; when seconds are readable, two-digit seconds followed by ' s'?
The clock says 11 h 04 min
